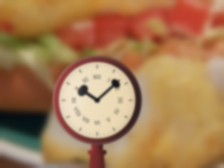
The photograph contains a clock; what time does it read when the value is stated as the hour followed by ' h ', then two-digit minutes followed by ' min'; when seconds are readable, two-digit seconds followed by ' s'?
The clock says 10 h 08 min
